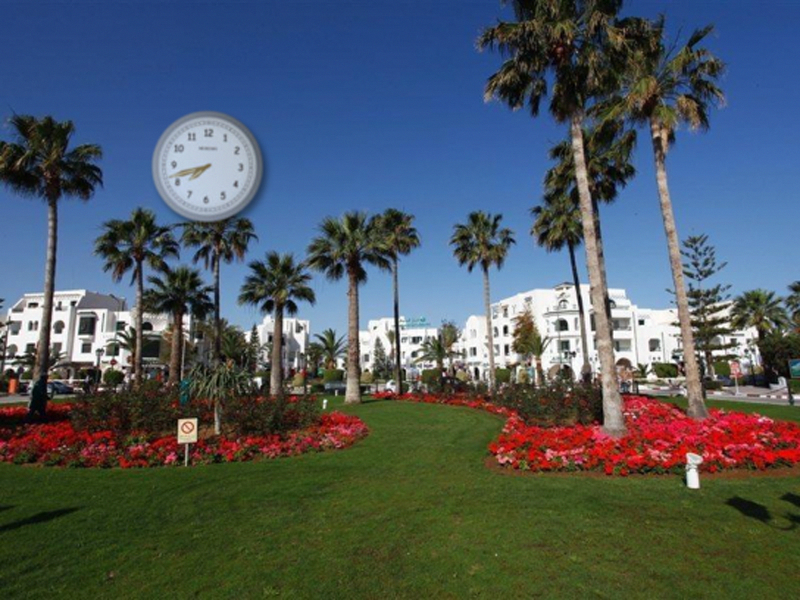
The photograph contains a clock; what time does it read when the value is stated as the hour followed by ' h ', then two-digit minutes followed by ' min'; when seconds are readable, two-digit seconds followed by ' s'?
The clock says 7 h 42 min
